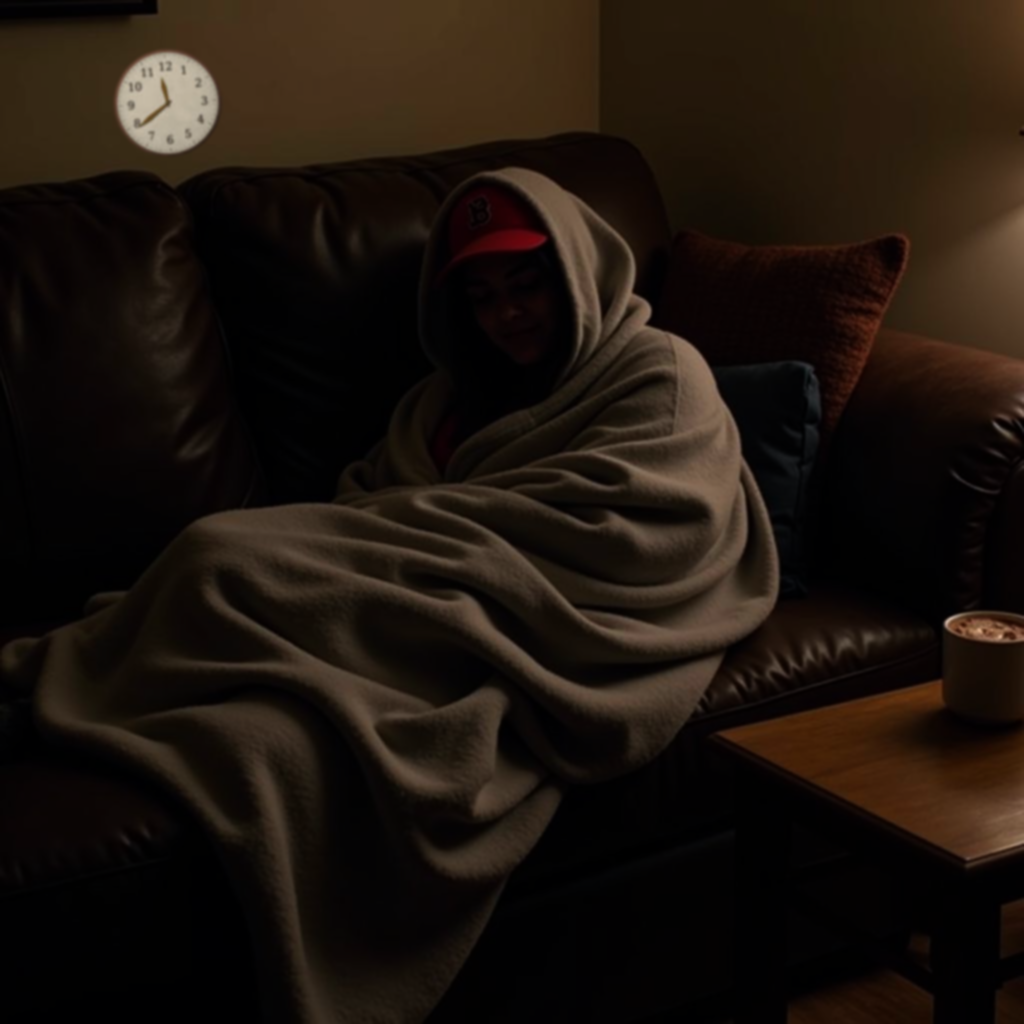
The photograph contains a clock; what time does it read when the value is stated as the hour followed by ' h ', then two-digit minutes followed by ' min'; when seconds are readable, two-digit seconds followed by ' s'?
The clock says 11 h 39 min
